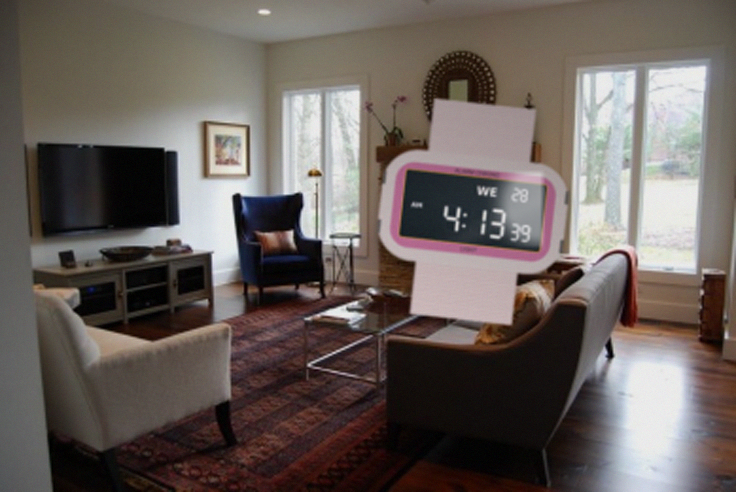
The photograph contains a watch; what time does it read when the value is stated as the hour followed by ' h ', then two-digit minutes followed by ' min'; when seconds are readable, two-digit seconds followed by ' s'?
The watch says 4 h 13 min 39 s
